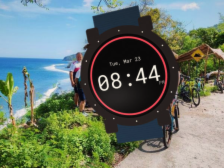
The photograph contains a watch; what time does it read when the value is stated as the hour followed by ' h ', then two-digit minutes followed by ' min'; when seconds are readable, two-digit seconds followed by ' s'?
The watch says 8 h 44 min
